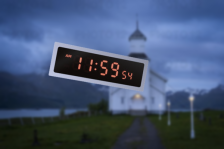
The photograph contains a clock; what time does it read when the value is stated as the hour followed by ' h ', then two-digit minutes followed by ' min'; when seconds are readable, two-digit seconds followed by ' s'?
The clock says 11 h 59 min 54 s
